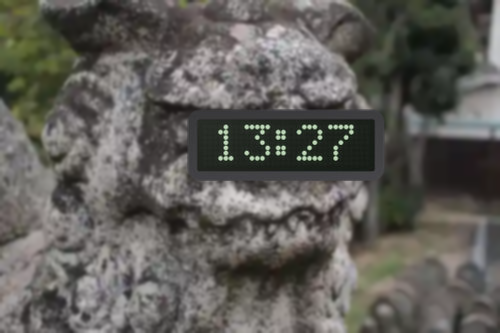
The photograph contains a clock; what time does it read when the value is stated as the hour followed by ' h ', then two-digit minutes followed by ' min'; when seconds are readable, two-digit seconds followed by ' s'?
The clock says 13 h 27 min
